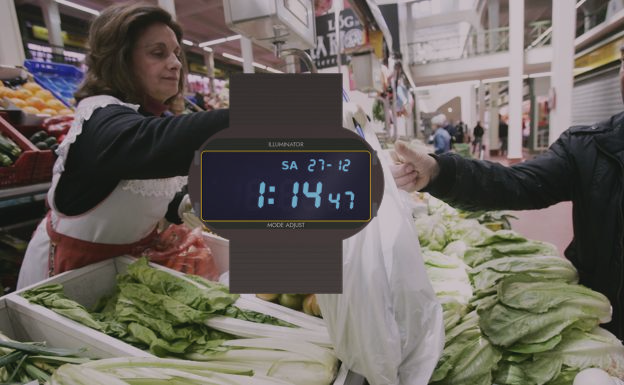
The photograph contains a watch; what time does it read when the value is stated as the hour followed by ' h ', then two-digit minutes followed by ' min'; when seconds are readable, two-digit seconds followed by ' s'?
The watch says 1 h 14 min 47 s
